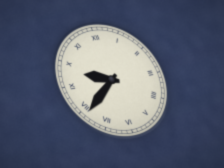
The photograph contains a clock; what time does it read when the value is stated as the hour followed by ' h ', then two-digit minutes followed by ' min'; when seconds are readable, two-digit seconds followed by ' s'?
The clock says 9 h 39 min
